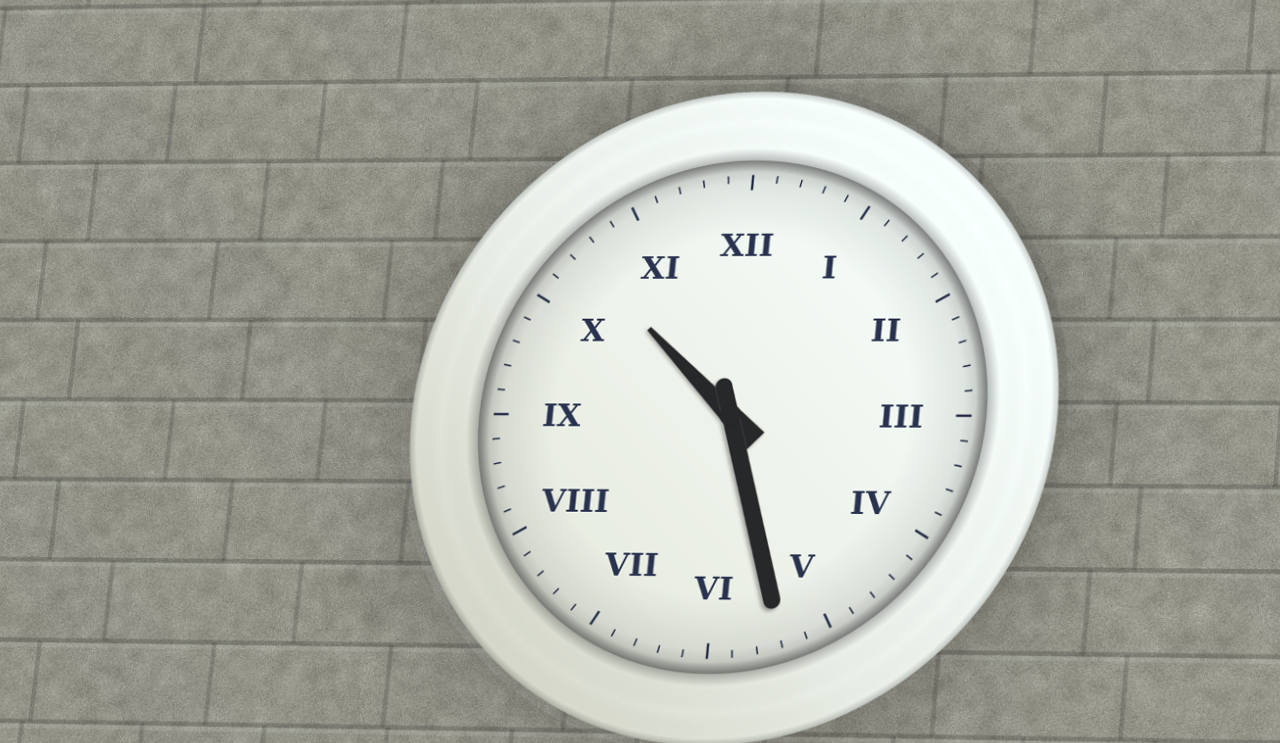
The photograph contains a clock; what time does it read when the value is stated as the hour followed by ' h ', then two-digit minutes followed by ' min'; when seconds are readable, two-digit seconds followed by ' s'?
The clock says 10 h 27 min
